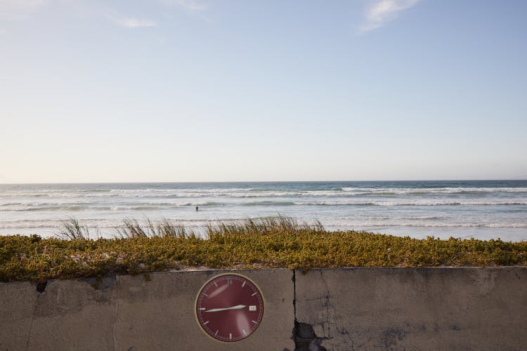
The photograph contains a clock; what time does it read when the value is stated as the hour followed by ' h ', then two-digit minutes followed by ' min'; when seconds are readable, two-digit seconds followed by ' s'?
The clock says 2 h 44 min
